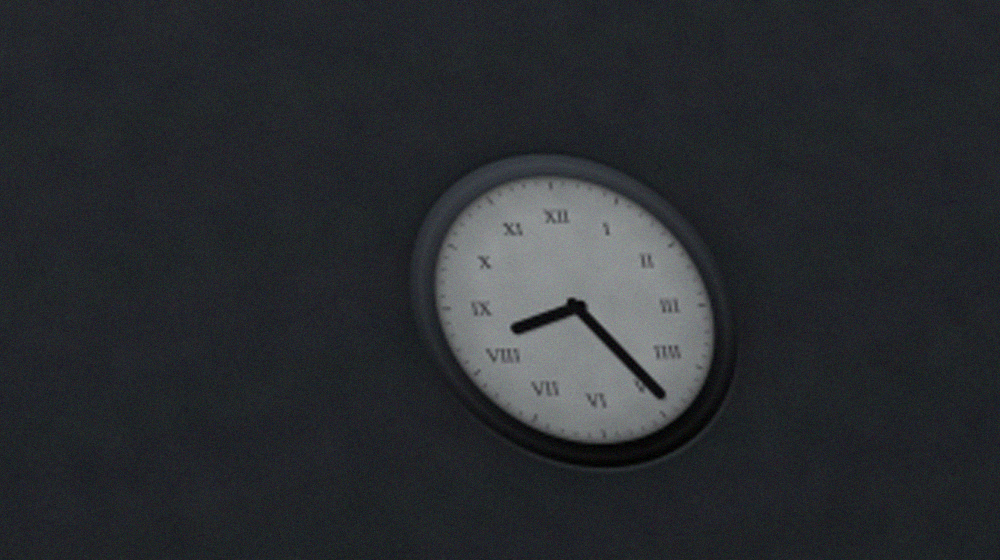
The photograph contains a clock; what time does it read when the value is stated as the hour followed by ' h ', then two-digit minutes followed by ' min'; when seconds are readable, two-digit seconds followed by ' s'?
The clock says 8 h 24 min
